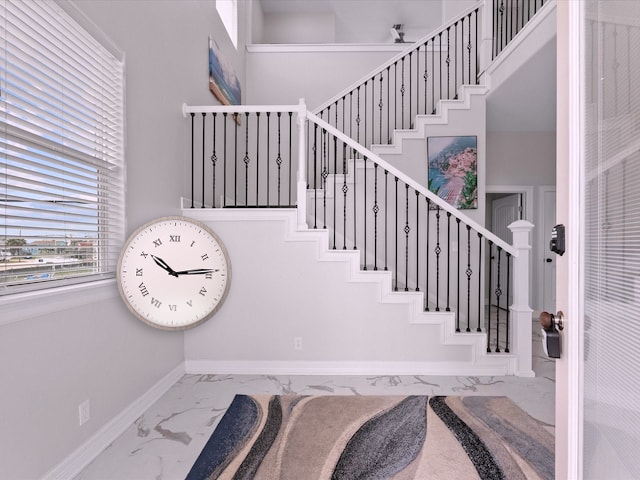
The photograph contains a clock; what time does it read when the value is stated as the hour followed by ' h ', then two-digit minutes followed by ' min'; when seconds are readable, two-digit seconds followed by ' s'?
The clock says 10 h 14 min
